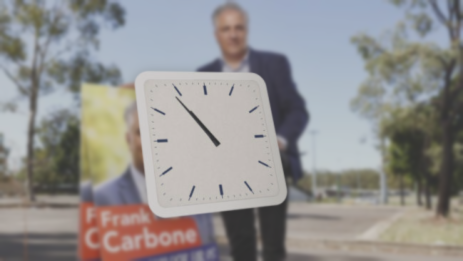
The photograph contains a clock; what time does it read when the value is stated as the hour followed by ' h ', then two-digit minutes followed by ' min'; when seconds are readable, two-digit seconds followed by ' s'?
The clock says 10 h 54 min
